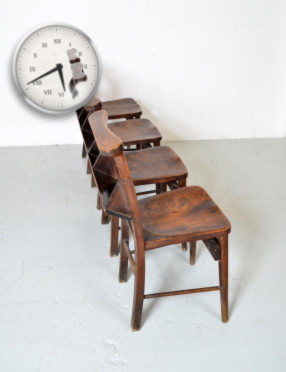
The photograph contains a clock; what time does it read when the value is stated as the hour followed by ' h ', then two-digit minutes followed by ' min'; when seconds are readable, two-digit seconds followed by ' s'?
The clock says 5 h 41 min
